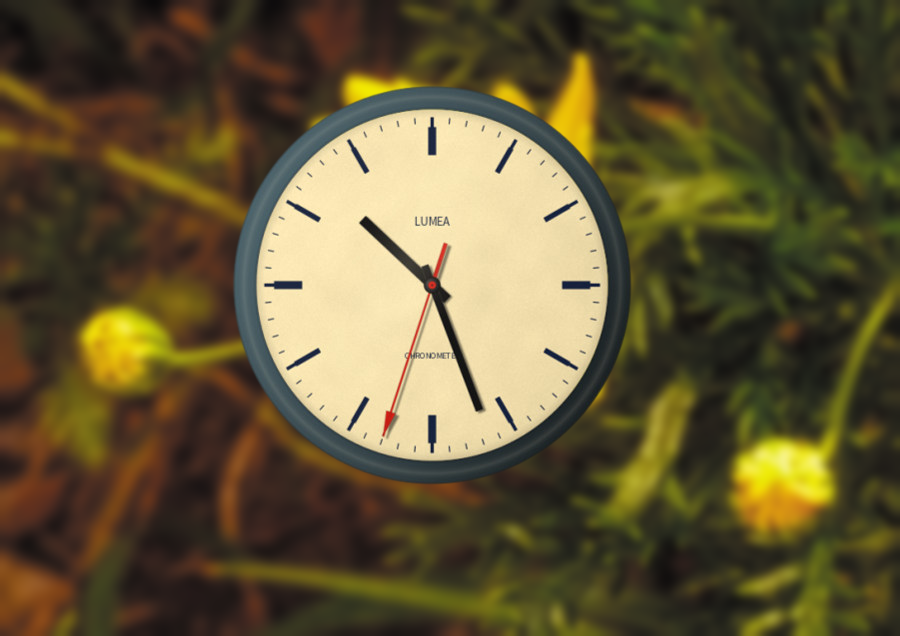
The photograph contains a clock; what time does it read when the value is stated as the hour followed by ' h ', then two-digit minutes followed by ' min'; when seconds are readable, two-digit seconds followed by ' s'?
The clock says 10 h 26 min 33 s
